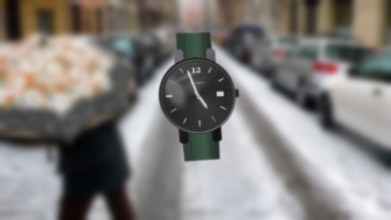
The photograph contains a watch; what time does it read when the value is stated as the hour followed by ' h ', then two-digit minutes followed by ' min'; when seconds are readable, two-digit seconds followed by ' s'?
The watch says 4 h 57 min
